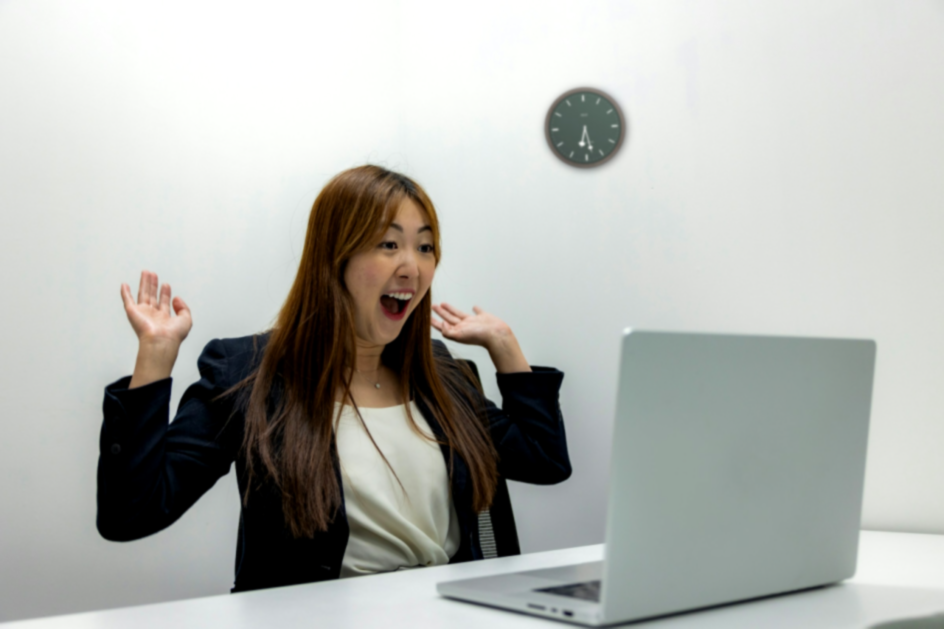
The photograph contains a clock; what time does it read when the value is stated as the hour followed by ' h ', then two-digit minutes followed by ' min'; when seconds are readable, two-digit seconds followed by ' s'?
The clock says 6 h 28 min
